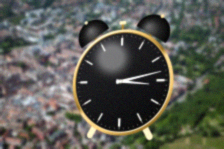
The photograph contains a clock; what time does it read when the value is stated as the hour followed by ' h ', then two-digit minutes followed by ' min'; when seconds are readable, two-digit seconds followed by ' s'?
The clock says 3 h 13 min
